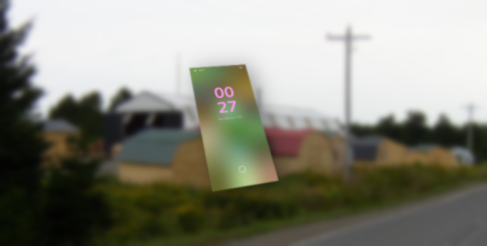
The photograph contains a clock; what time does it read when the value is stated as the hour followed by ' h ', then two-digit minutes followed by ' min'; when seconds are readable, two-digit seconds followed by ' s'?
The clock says 0 h 27 min
